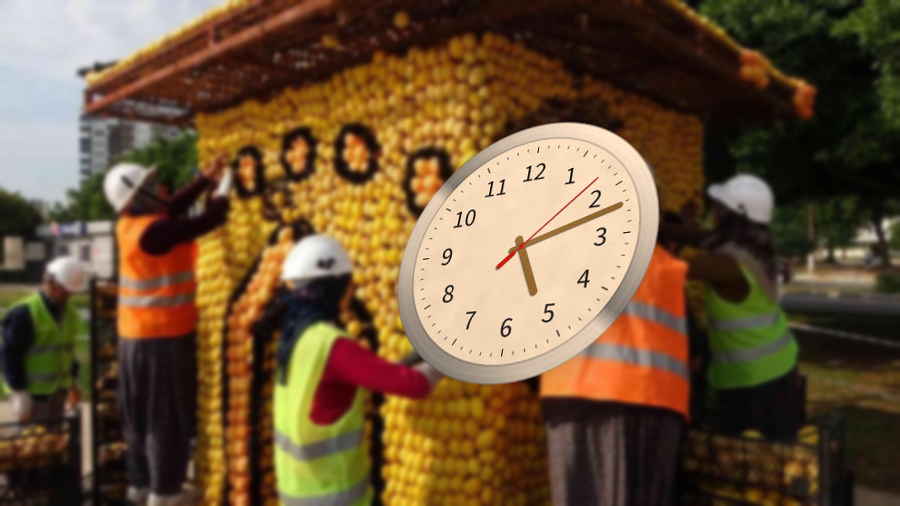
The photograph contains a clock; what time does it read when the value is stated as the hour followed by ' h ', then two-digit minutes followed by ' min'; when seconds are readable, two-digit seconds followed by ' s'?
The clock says 5 h 12 min 08 s
